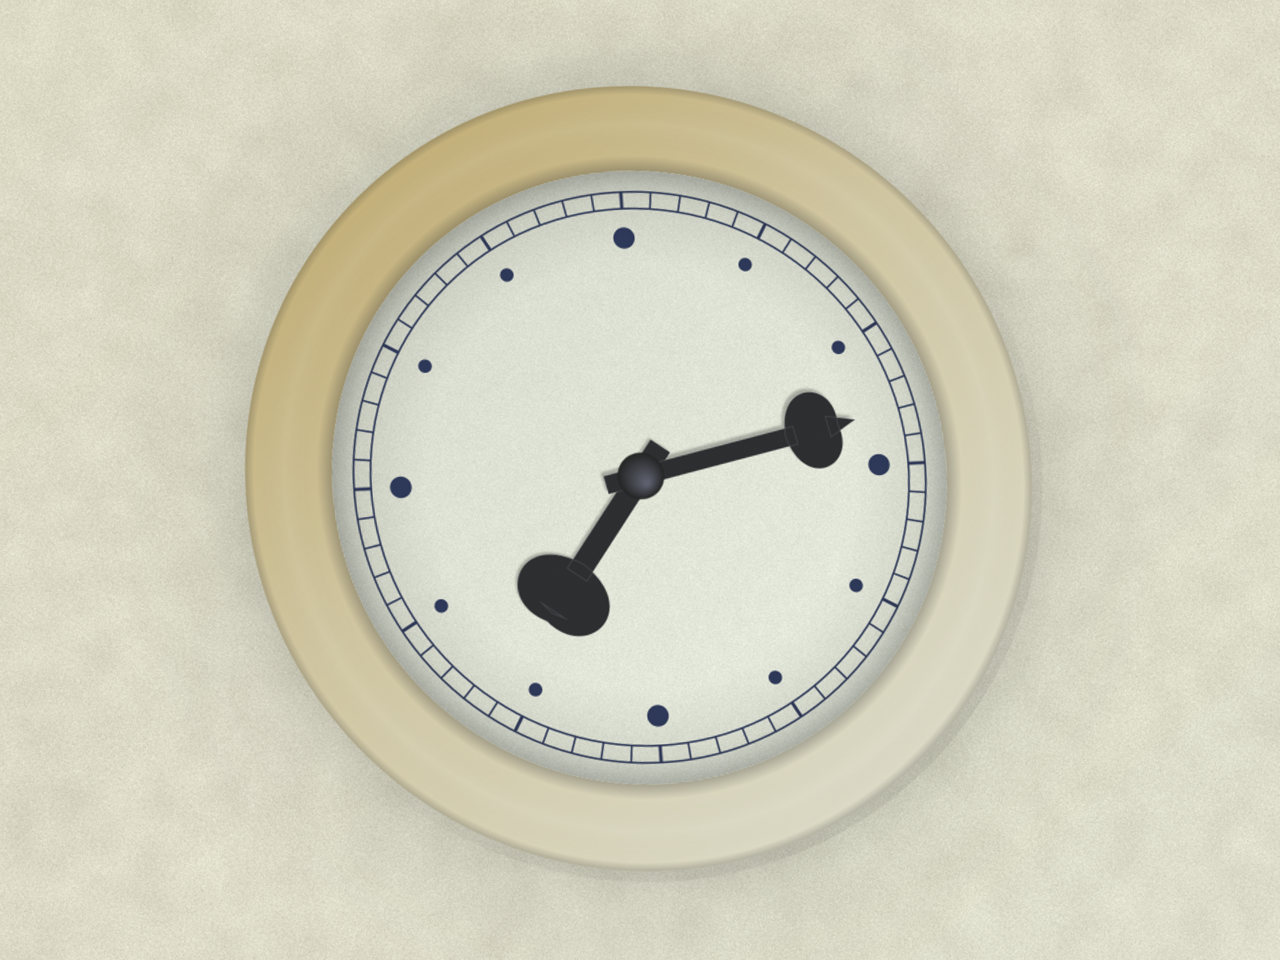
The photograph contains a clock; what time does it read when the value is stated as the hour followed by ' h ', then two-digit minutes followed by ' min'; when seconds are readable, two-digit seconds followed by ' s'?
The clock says 7 h 13 min
